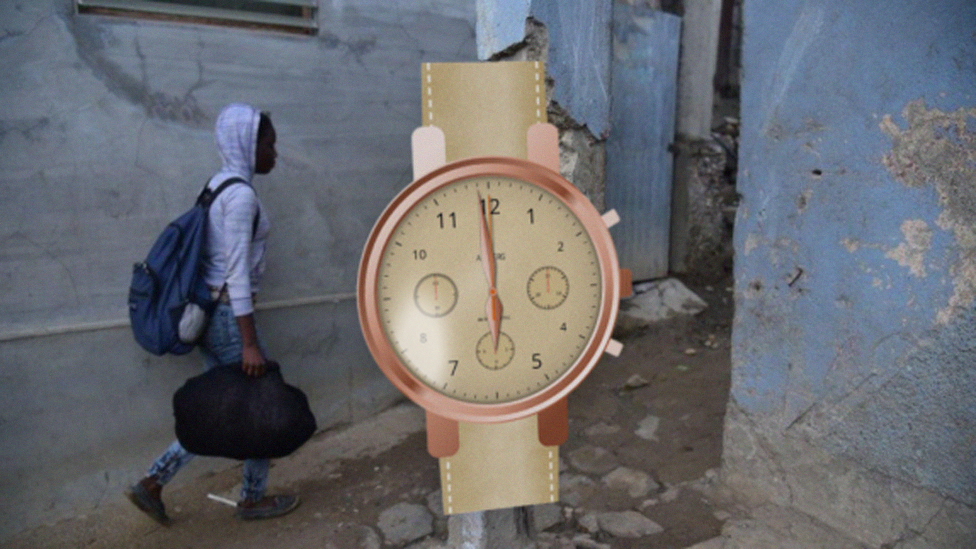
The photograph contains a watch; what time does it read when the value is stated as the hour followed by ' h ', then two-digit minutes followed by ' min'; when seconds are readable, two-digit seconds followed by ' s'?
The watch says 5 h 59 min
